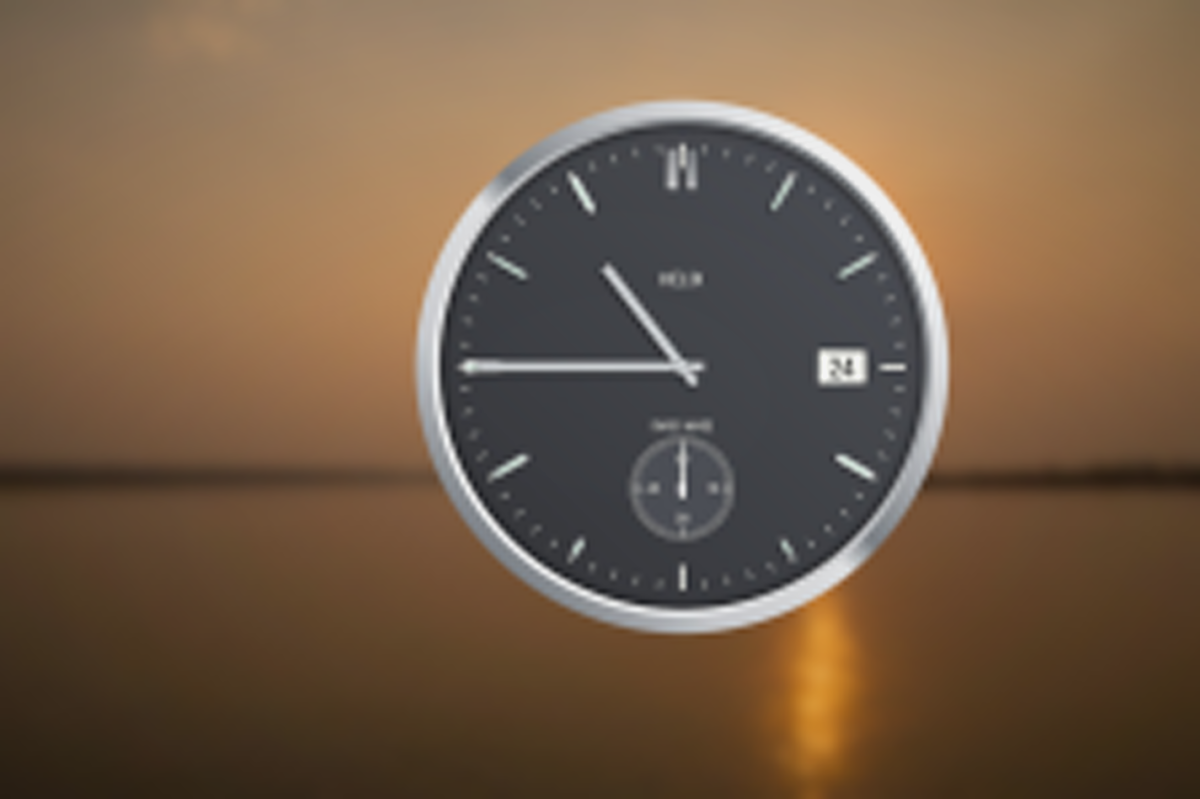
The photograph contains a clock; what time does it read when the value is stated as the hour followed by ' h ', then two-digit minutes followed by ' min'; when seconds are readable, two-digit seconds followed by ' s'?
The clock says 10 h 45 min
